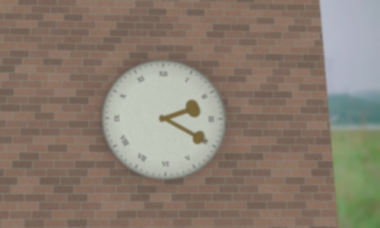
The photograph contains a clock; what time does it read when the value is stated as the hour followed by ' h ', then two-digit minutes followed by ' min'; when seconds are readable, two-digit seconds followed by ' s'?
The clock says 2 h 20 min
